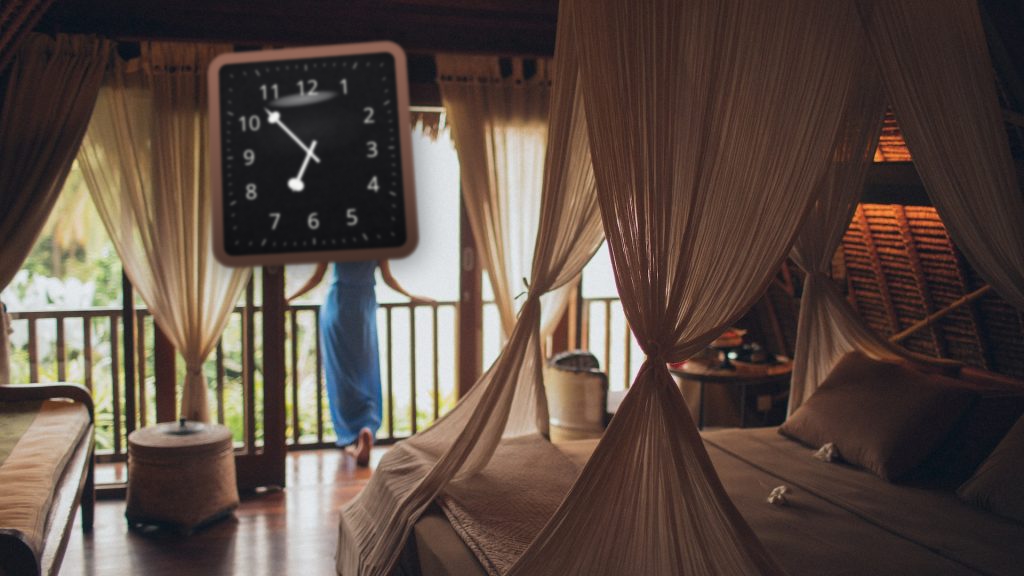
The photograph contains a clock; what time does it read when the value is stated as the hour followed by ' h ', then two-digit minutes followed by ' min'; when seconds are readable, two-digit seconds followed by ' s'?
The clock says 6 h 53 min
